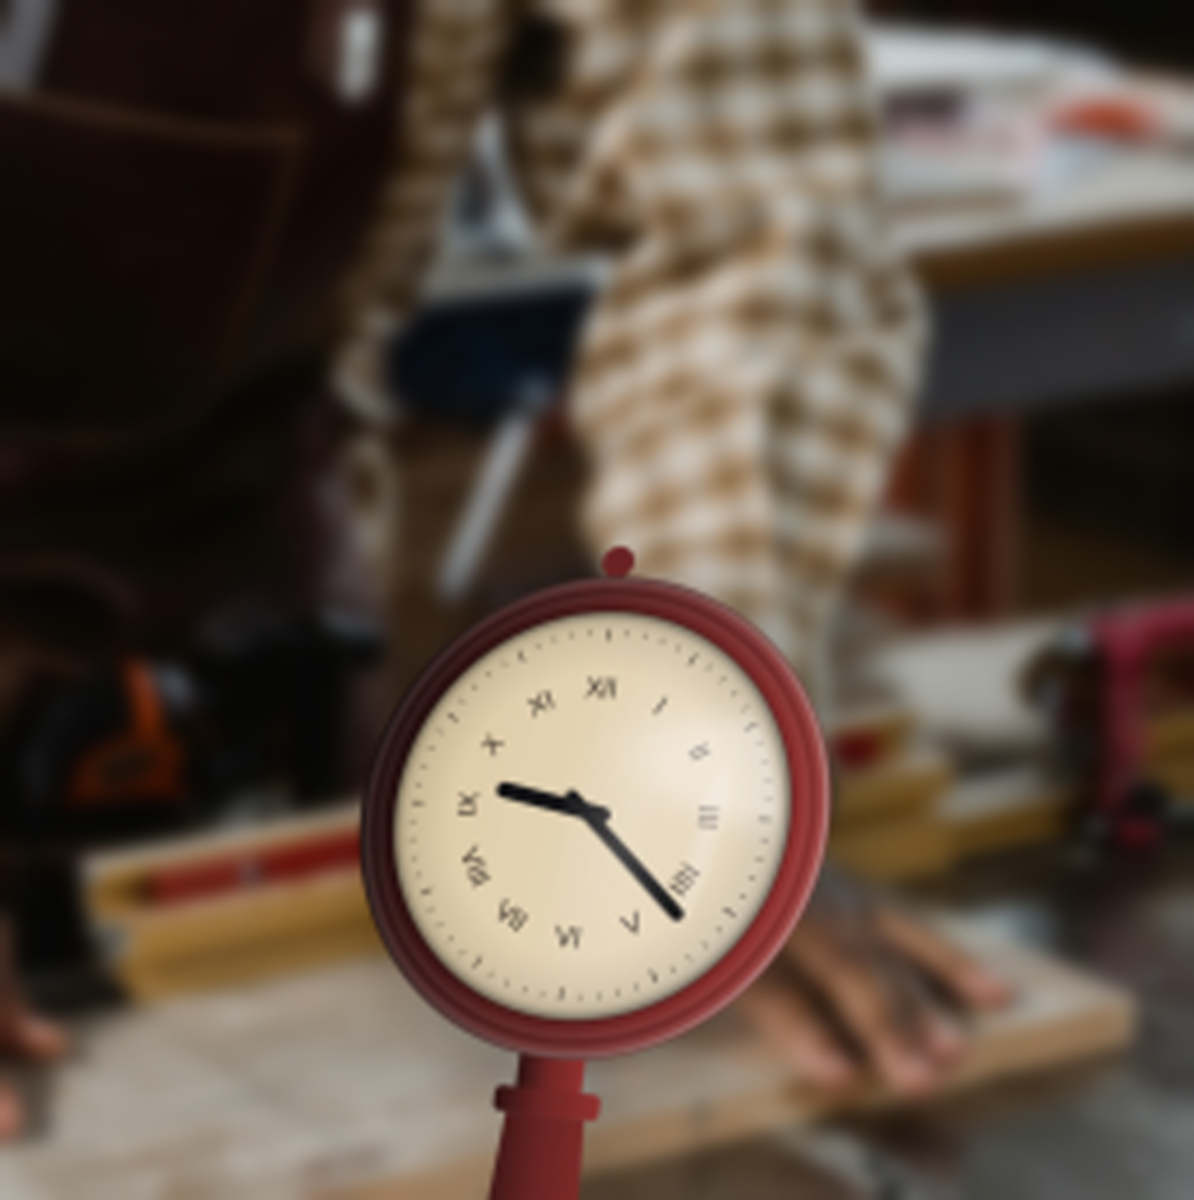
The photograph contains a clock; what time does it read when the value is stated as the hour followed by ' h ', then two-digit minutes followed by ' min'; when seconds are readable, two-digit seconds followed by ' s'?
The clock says 9 h 22 min
